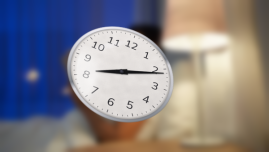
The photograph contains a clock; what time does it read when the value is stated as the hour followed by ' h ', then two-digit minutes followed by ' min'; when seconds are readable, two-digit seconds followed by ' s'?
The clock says 8 h 11 min
